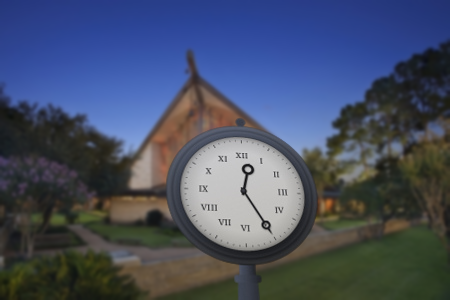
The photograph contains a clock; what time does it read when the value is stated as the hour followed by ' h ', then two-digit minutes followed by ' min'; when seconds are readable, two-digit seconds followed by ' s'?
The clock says 12 h 25 min
